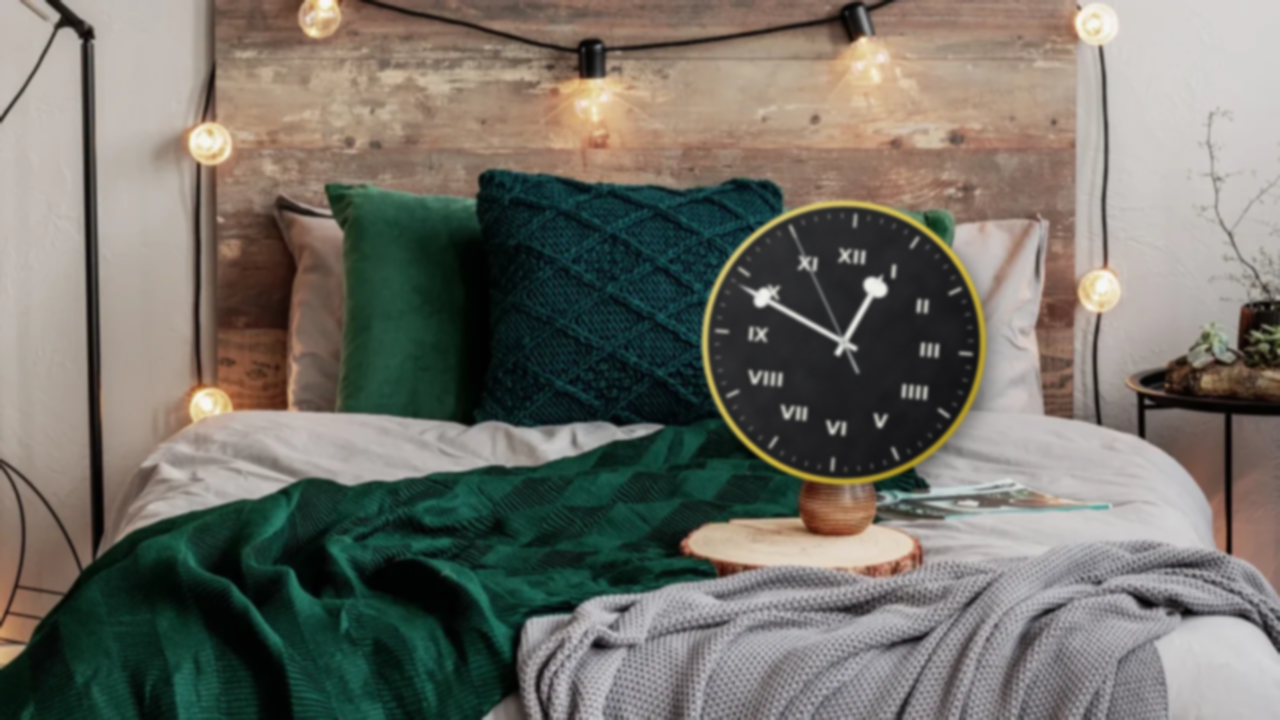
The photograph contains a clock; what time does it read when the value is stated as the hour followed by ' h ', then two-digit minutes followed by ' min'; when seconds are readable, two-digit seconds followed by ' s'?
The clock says 12 h 48 min 55 s
